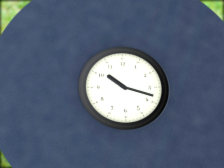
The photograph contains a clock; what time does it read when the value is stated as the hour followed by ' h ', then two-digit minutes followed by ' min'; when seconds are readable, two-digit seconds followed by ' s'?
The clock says 10 h 18 min
